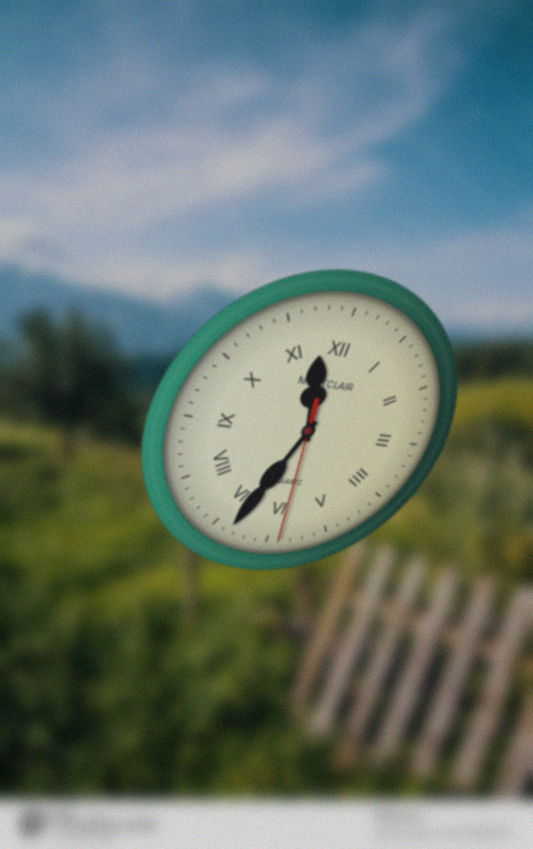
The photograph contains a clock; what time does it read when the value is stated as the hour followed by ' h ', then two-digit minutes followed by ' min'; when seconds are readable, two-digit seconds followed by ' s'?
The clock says 11 h 33 min 29 s
